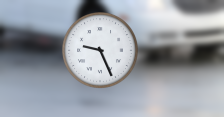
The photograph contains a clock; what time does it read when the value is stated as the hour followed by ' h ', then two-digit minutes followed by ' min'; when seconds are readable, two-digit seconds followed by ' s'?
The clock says 9 h 26 min
